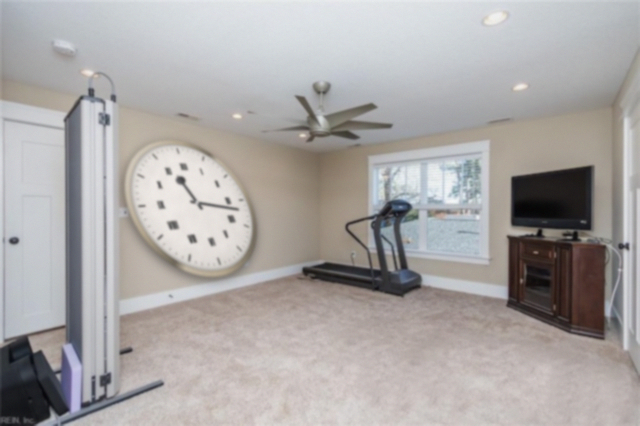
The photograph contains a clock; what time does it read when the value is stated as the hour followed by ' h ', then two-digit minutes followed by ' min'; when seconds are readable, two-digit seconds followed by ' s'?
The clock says 11 h 17 min
